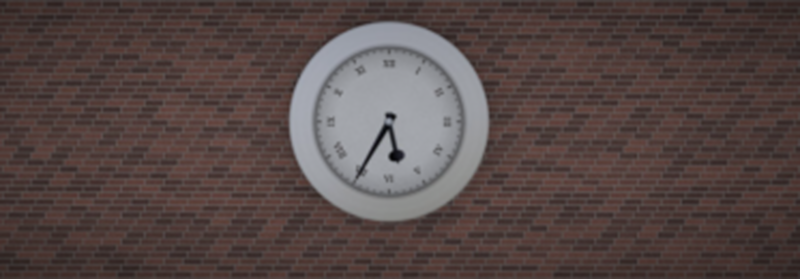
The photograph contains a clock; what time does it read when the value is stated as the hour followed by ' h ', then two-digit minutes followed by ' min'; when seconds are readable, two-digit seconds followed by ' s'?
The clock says 5 h 35 min
